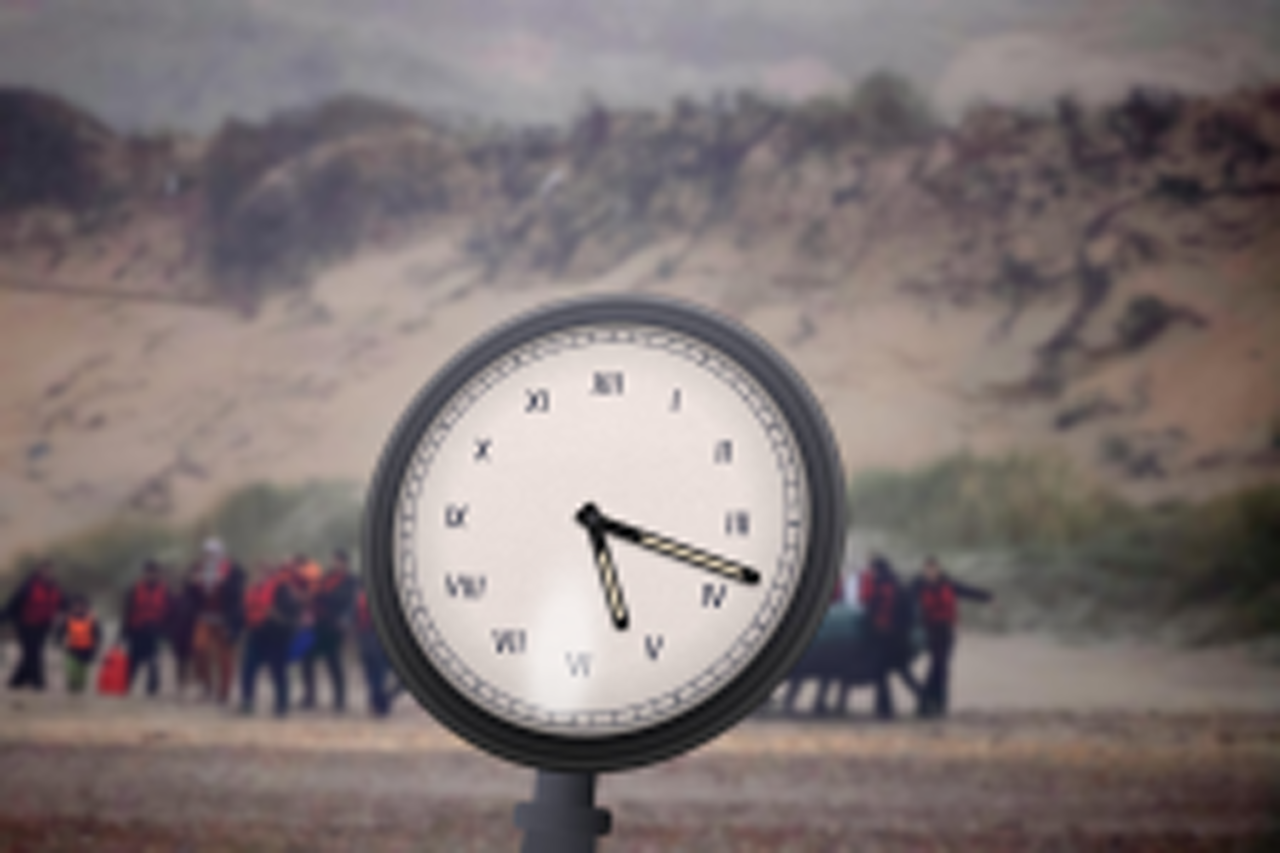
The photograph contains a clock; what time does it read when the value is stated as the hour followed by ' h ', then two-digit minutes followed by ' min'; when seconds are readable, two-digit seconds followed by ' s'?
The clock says 5 h 18 min
